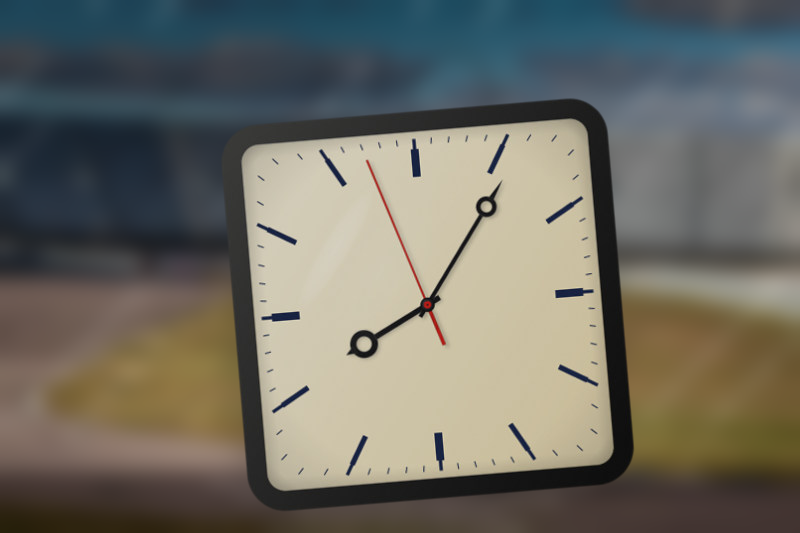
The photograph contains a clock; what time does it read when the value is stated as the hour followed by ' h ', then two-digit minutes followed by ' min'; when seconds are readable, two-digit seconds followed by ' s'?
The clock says 8 h 05 min 57 s
